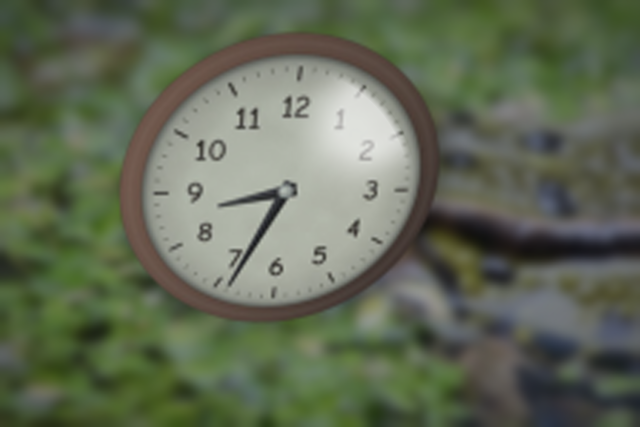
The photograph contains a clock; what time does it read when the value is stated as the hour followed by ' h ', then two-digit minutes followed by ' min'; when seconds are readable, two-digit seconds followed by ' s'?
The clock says 8 h 34 min
